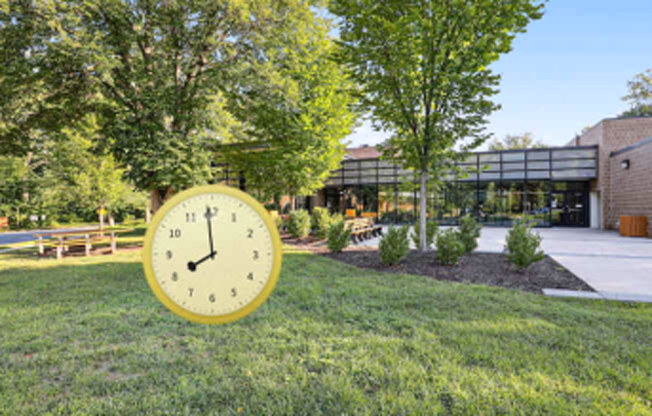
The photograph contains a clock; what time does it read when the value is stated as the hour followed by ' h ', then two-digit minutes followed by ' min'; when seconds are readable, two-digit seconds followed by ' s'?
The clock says 7 h 59 min
